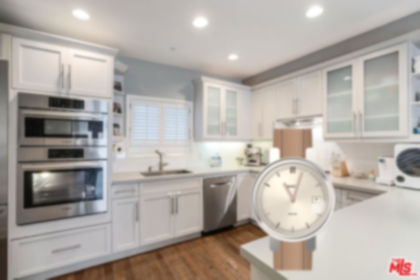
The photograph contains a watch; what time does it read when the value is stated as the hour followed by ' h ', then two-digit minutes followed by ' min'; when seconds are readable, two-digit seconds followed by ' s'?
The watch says 11 h 03 min
